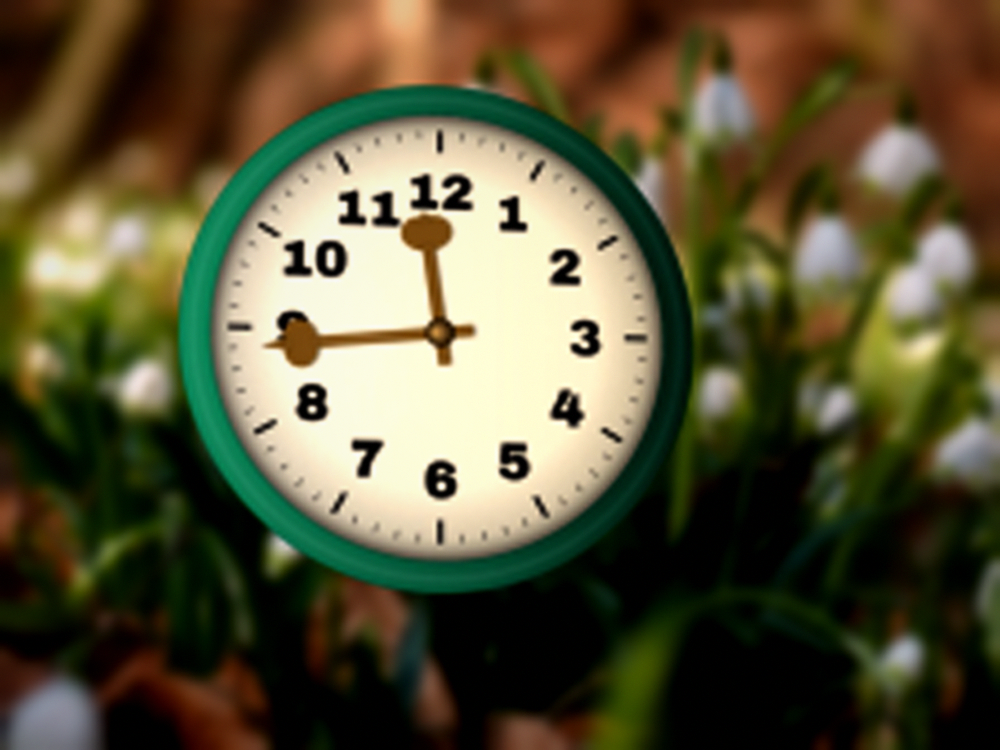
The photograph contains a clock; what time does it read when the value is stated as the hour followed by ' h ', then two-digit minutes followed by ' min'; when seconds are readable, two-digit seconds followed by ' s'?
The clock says 11 h 44 min
